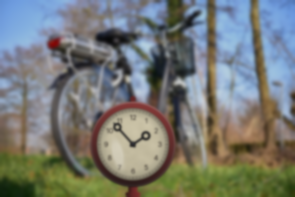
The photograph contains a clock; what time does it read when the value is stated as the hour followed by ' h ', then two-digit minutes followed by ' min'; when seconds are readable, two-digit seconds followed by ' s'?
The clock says 1 h 53 min
